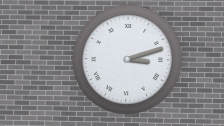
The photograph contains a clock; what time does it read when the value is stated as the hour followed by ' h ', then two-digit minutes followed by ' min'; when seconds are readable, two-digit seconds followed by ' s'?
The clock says 3 h 12 min
